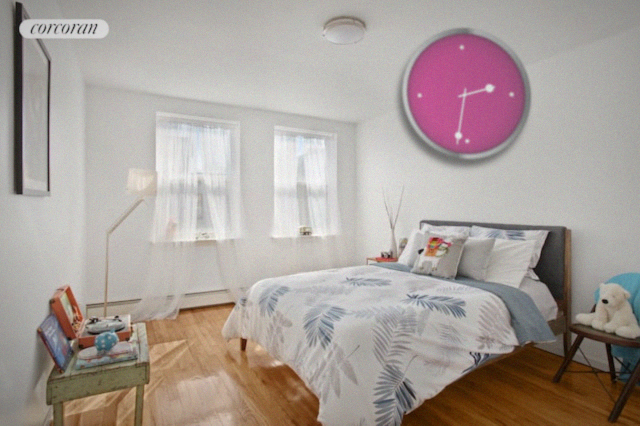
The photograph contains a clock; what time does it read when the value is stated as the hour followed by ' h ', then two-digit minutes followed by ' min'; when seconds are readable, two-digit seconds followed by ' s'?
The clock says 2 h 32 min
